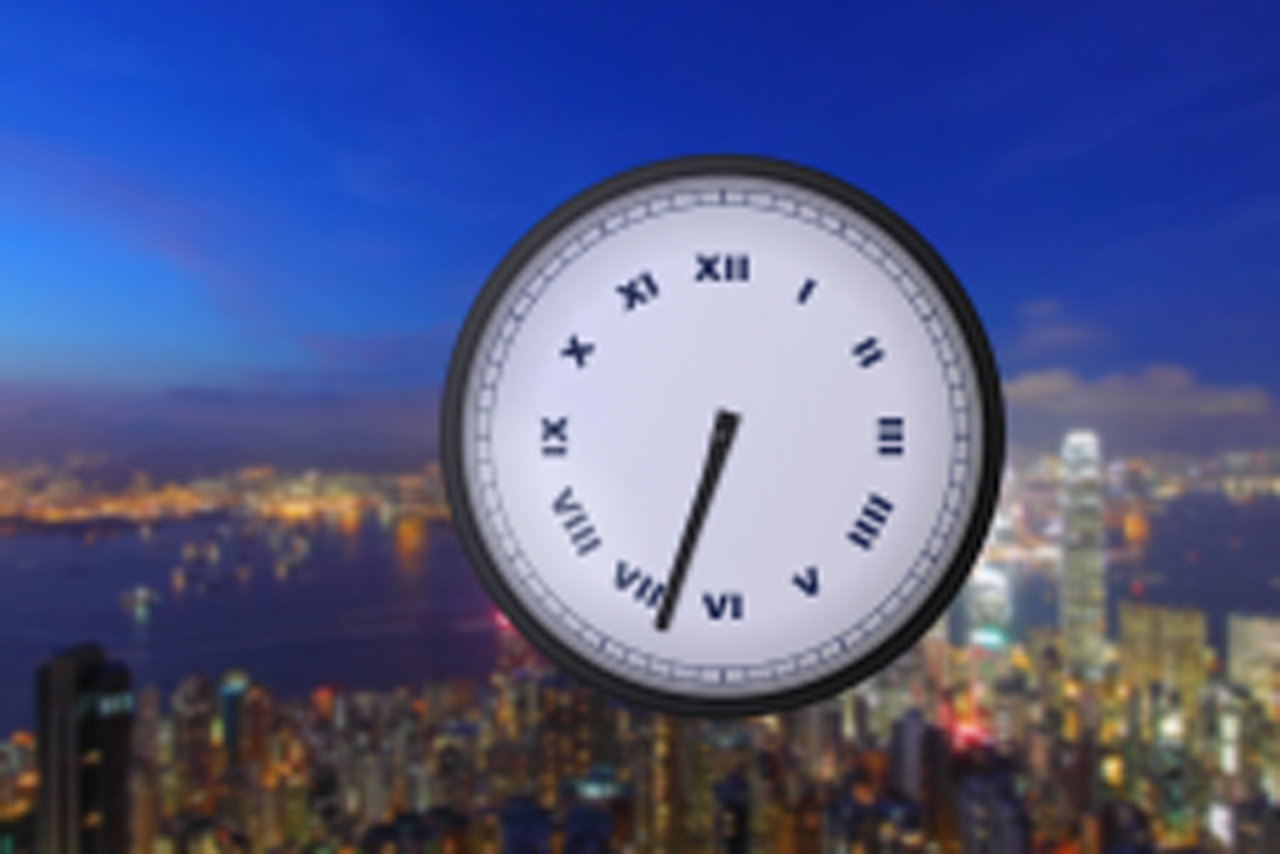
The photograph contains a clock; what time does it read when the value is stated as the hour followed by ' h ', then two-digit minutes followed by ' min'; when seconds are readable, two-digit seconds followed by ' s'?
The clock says 6 h 33 min
